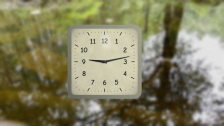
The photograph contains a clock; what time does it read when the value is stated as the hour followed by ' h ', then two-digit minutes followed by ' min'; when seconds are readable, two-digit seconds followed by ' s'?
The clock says 9 h 13 min
